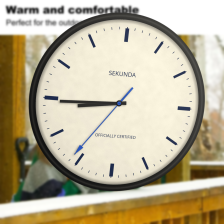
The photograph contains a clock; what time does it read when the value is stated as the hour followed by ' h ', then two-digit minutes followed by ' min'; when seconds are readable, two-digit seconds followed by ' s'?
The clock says 8 h 44 min 36 s
